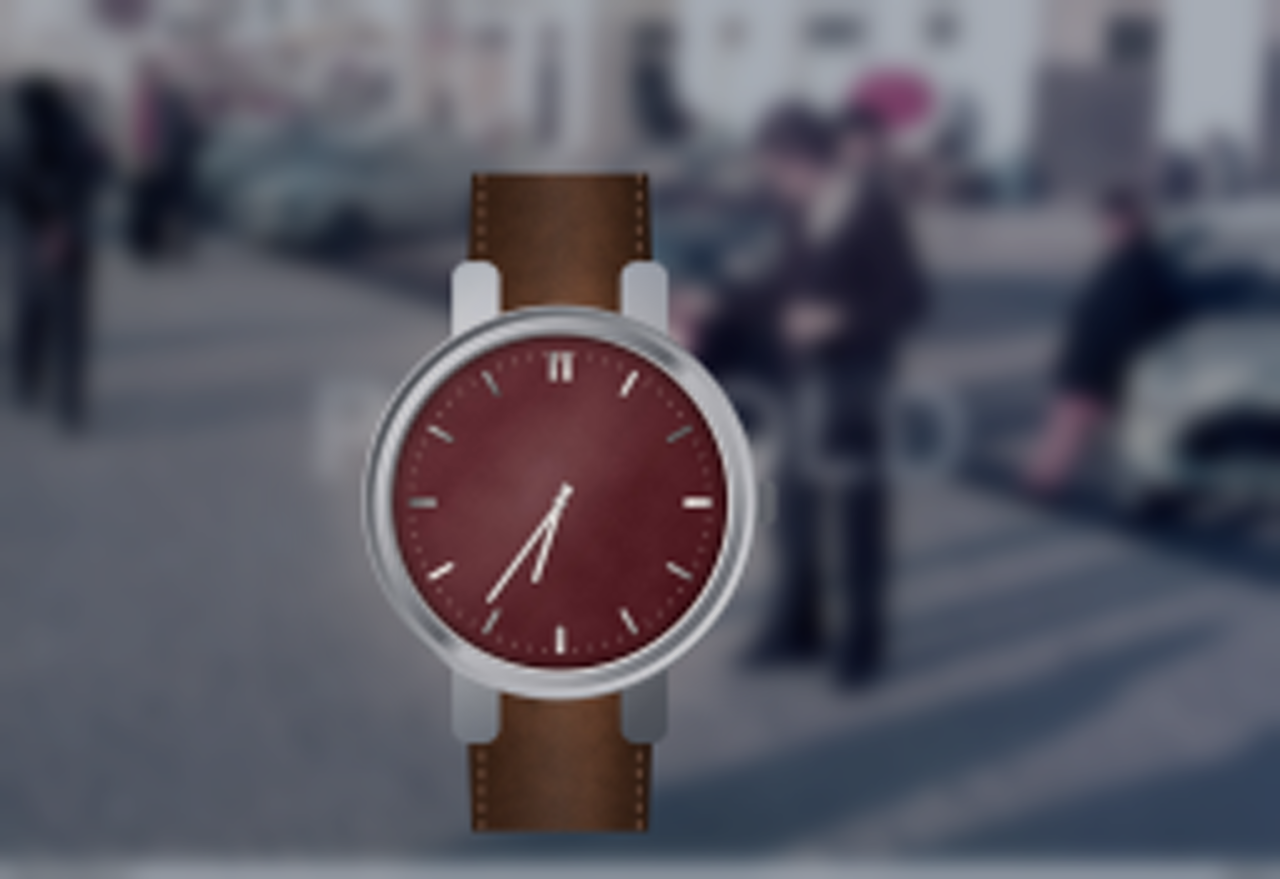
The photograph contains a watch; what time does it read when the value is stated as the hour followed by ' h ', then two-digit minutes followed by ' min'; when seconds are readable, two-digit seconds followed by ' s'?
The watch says 6 h 36 min
